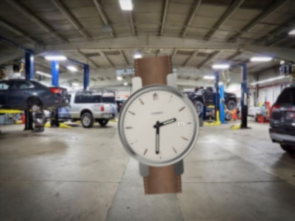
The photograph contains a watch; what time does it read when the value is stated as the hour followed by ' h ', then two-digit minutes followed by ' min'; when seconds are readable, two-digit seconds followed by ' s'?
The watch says 2 h 31 min
